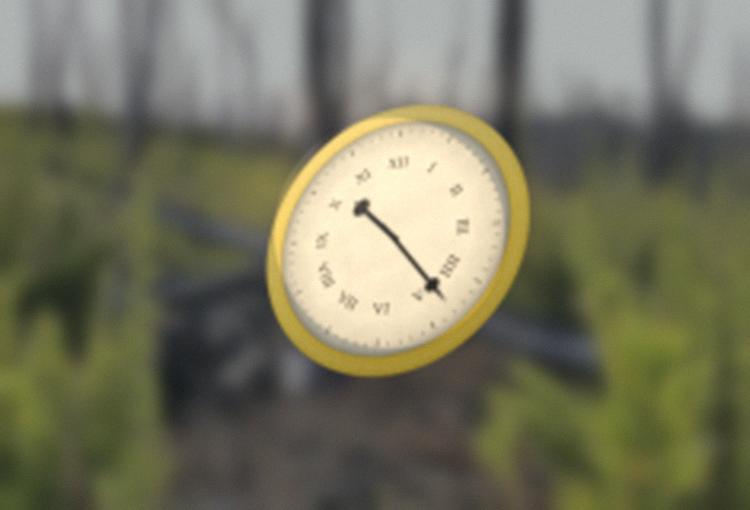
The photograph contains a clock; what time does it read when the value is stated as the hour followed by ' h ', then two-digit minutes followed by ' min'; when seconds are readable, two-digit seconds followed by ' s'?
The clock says 10 h 23 min
